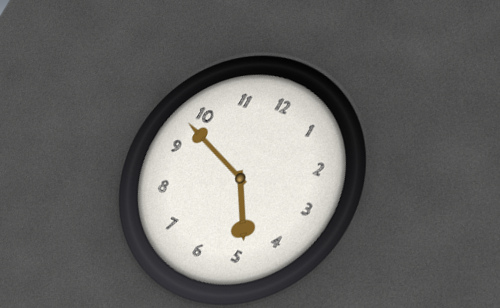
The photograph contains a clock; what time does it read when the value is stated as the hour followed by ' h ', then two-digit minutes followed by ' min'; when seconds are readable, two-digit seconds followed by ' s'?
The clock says 4 h 48 min
